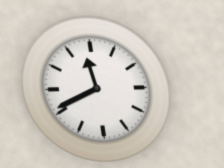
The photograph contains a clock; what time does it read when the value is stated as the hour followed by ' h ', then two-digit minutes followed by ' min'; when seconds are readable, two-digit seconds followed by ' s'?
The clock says 11 h 41 min
